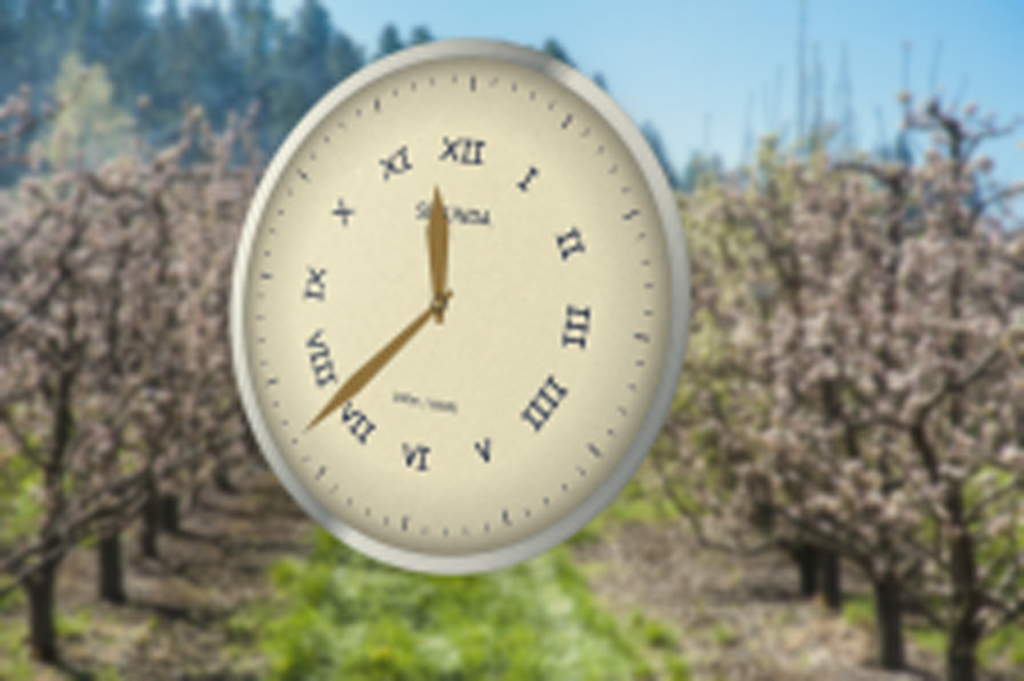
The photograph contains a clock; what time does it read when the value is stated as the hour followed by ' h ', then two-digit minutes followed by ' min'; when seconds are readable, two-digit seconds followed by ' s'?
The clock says 11 h 37 min
